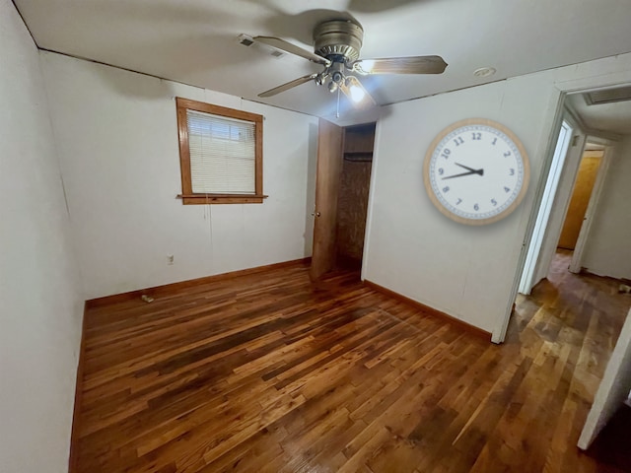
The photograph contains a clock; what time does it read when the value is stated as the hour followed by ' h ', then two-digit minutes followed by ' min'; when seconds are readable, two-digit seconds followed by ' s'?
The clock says 9 h 43 min
